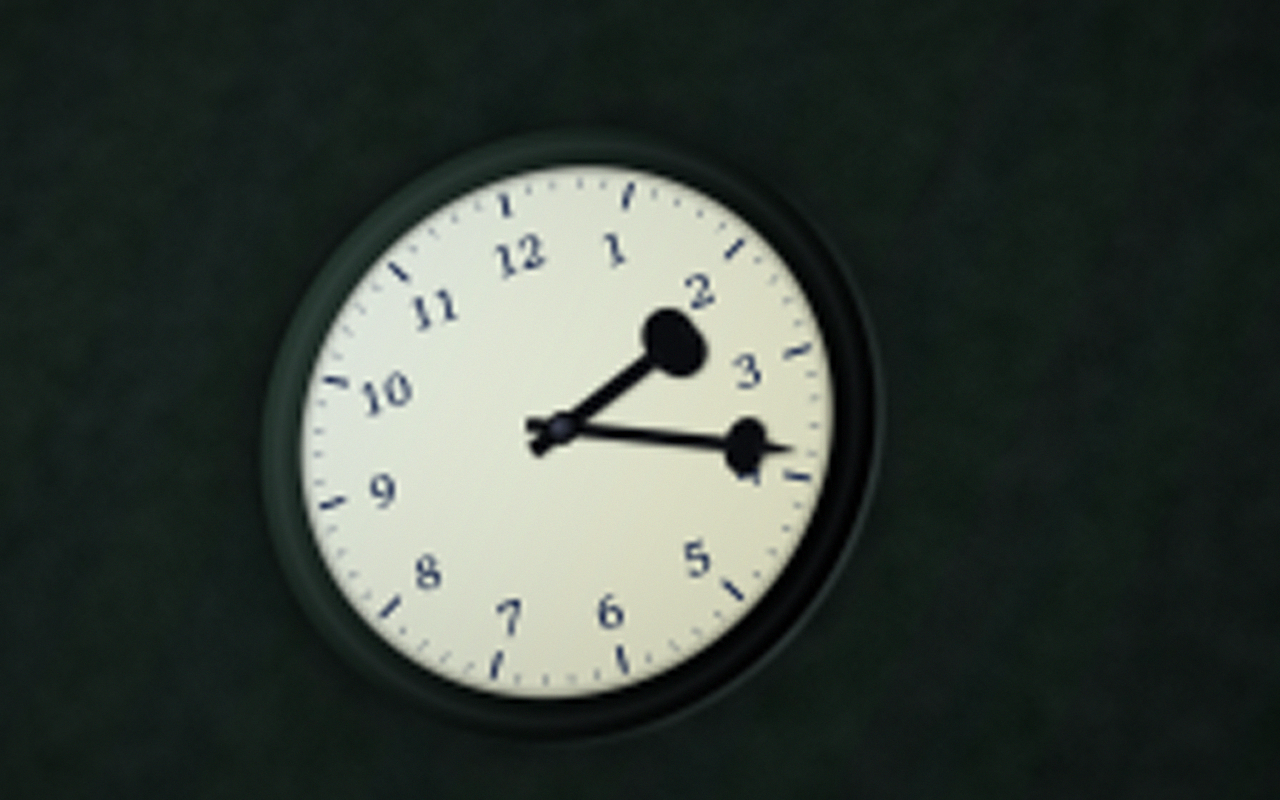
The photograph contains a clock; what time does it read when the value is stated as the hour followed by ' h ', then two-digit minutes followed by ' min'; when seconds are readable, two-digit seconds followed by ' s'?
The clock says 2 h 19 min
